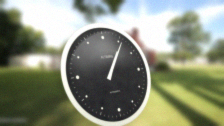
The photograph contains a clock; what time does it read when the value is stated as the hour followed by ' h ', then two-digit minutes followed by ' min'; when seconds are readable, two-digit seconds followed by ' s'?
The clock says 1 h 06 min
